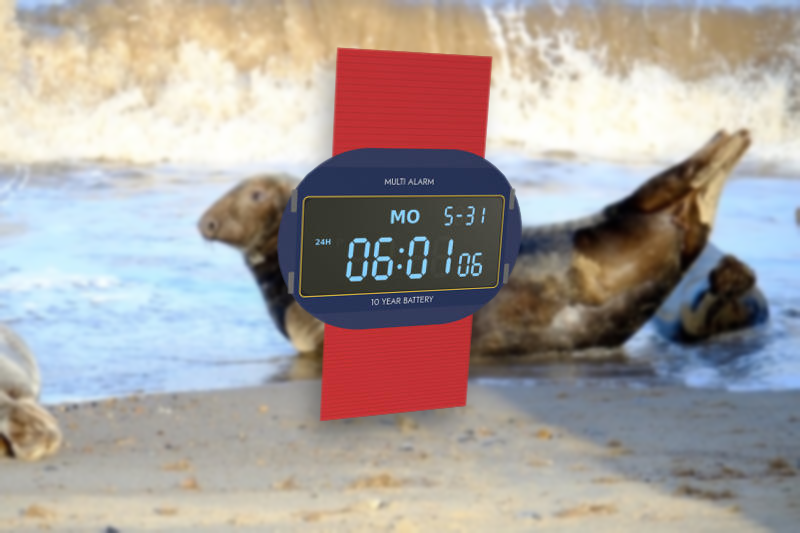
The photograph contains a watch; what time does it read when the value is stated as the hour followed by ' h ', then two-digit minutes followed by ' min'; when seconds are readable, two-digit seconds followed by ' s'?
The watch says 6 h 01 min 06 s
